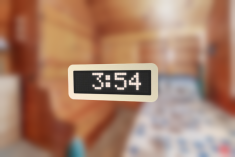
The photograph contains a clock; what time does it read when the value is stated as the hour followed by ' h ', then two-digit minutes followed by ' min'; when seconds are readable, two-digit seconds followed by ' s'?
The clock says 3 h 54 min
